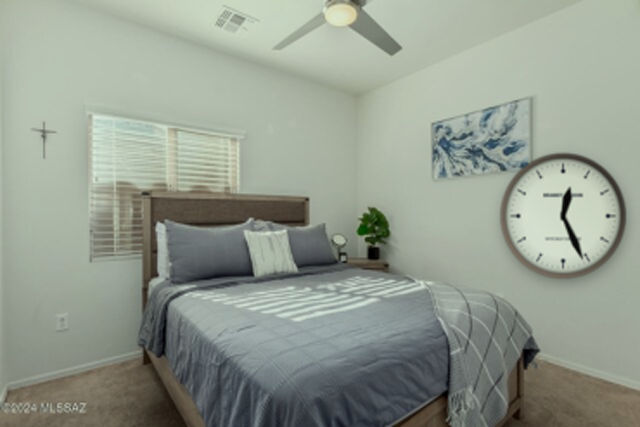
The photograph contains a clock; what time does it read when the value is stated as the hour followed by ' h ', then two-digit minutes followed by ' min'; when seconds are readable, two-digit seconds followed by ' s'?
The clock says 12 h 26 min
